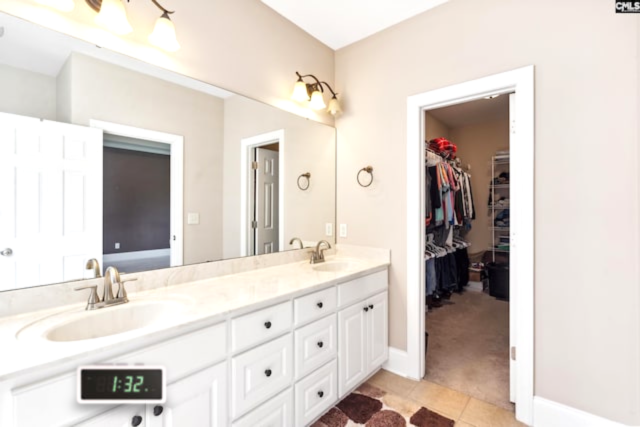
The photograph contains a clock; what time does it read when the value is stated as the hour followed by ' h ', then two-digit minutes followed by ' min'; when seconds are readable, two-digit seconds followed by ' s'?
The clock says 1 h 32 min
